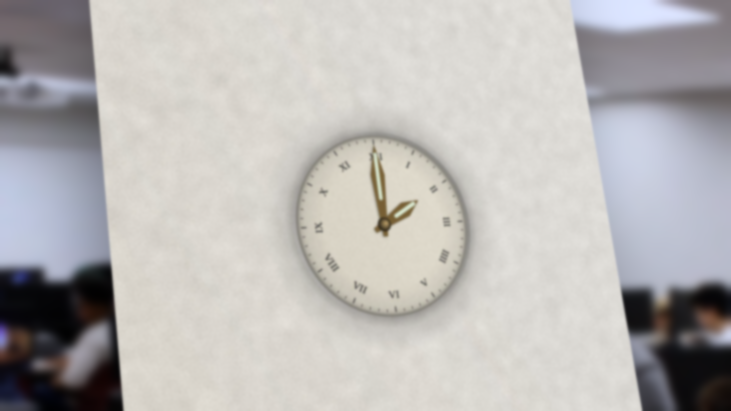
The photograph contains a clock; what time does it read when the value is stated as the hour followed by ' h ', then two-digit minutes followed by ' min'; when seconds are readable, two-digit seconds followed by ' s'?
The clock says 2 h 00 min
